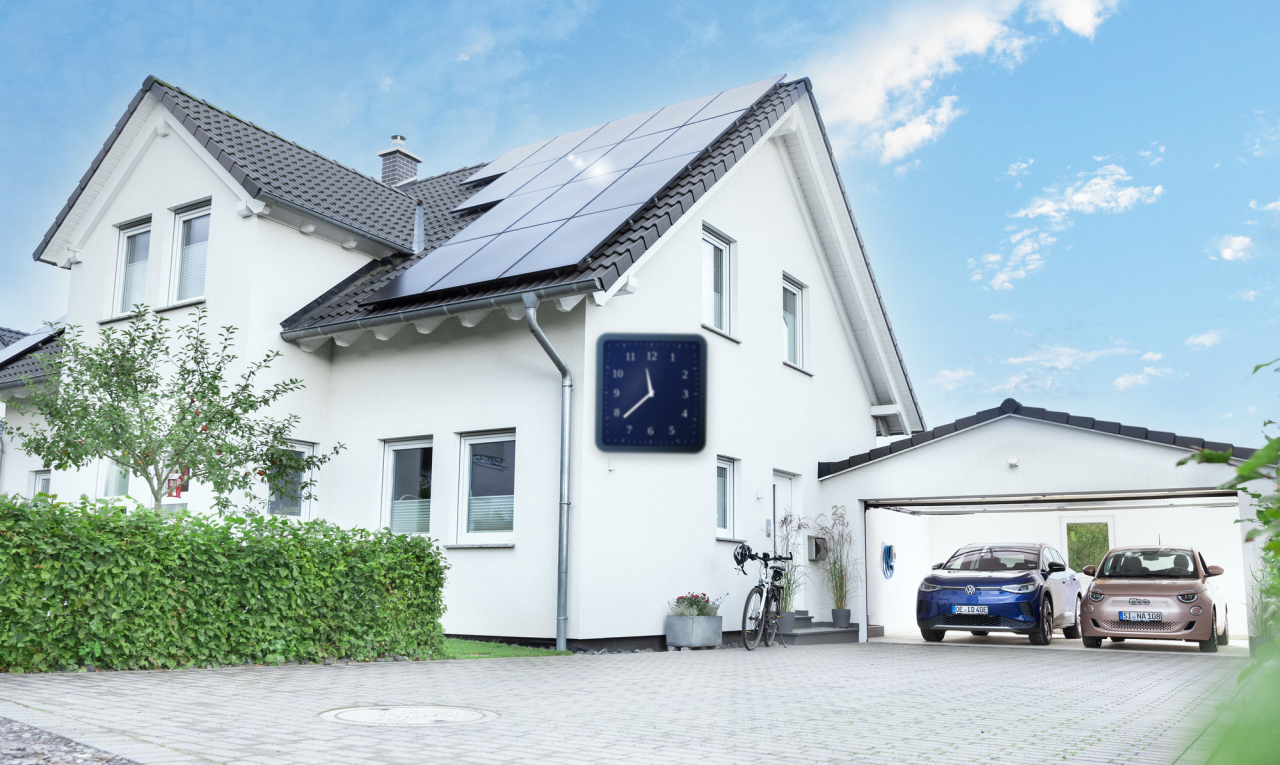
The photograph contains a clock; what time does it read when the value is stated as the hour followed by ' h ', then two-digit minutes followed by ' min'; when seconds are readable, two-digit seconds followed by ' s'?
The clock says 11 h 38 min
